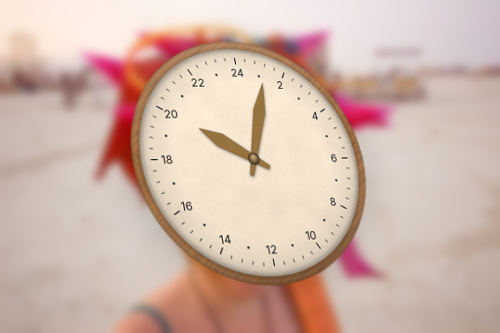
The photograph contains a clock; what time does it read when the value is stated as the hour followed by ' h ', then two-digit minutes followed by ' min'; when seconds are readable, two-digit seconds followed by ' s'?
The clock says 20 h 03 min
